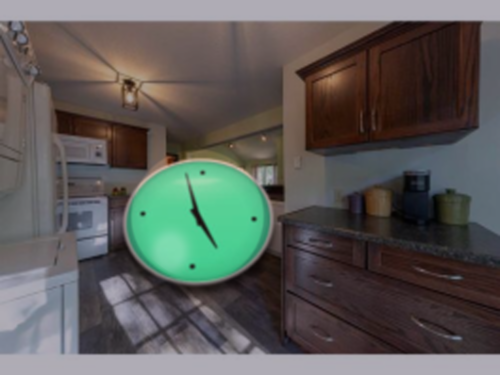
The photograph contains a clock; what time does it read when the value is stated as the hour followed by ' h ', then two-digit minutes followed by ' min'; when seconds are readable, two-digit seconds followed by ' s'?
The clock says 4 h 57 min
